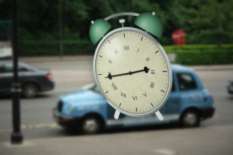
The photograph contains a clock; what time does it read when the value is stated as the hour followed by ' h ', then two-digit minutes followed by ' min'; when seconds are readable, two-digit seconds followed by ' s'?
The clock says 2 h 44 min
